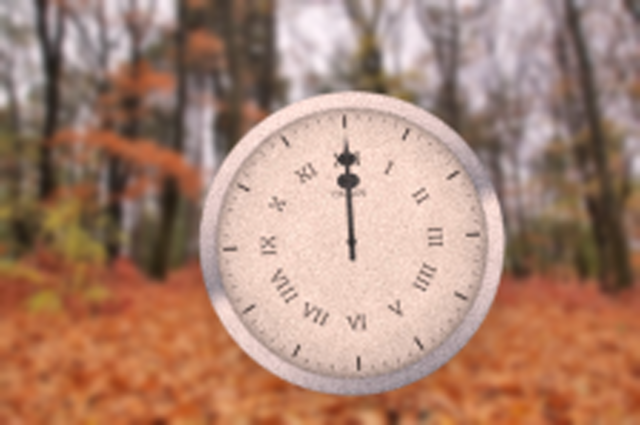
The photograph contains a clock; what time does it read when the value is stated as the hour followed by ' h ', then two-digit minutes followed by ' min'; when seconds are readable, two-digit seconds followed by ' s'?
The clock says 12 h 00 min
